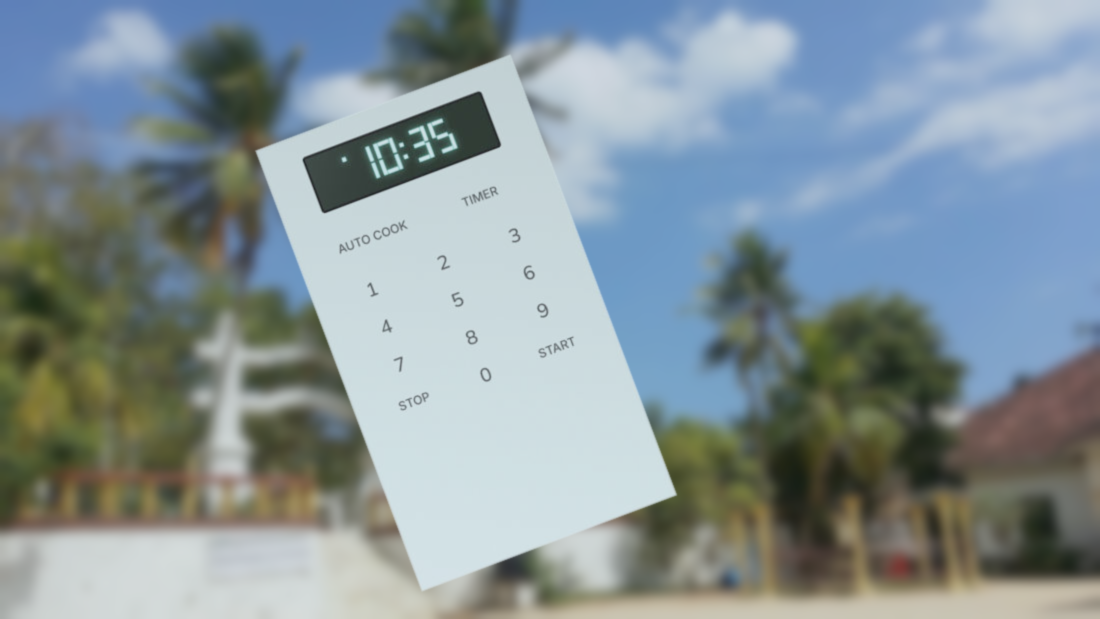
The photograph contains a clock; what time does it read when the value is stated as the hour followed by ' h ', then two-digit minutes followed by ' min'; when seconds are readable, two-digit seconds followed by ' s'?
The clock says 10 h 35 min
